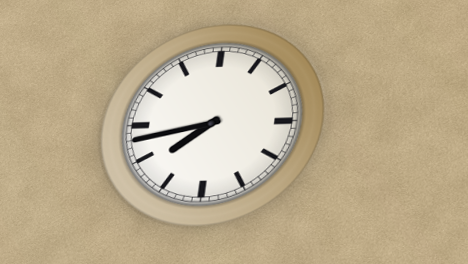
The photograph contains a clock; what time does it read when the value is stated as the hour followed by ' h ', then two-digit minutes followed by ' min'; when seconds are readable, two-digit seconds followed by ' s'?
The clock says 7 h 43 min
